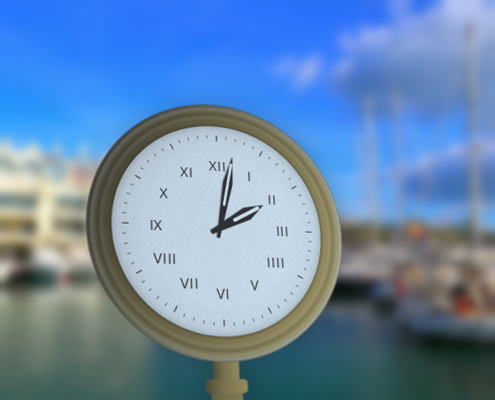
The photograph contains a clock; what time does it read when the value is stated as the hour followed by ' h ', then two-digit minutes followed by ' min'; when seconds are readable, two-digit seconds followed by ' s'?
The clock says 2 h 02 min
